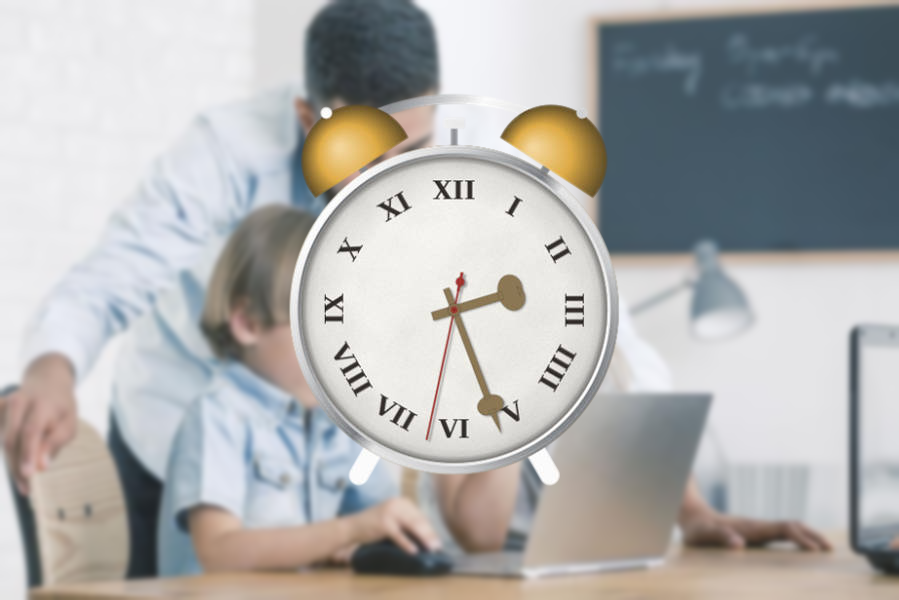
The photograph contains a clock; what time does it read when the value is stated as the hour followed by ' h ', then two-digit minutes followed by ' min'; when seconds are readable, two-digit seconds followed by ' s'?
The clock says 2 h 26 min 32 s
